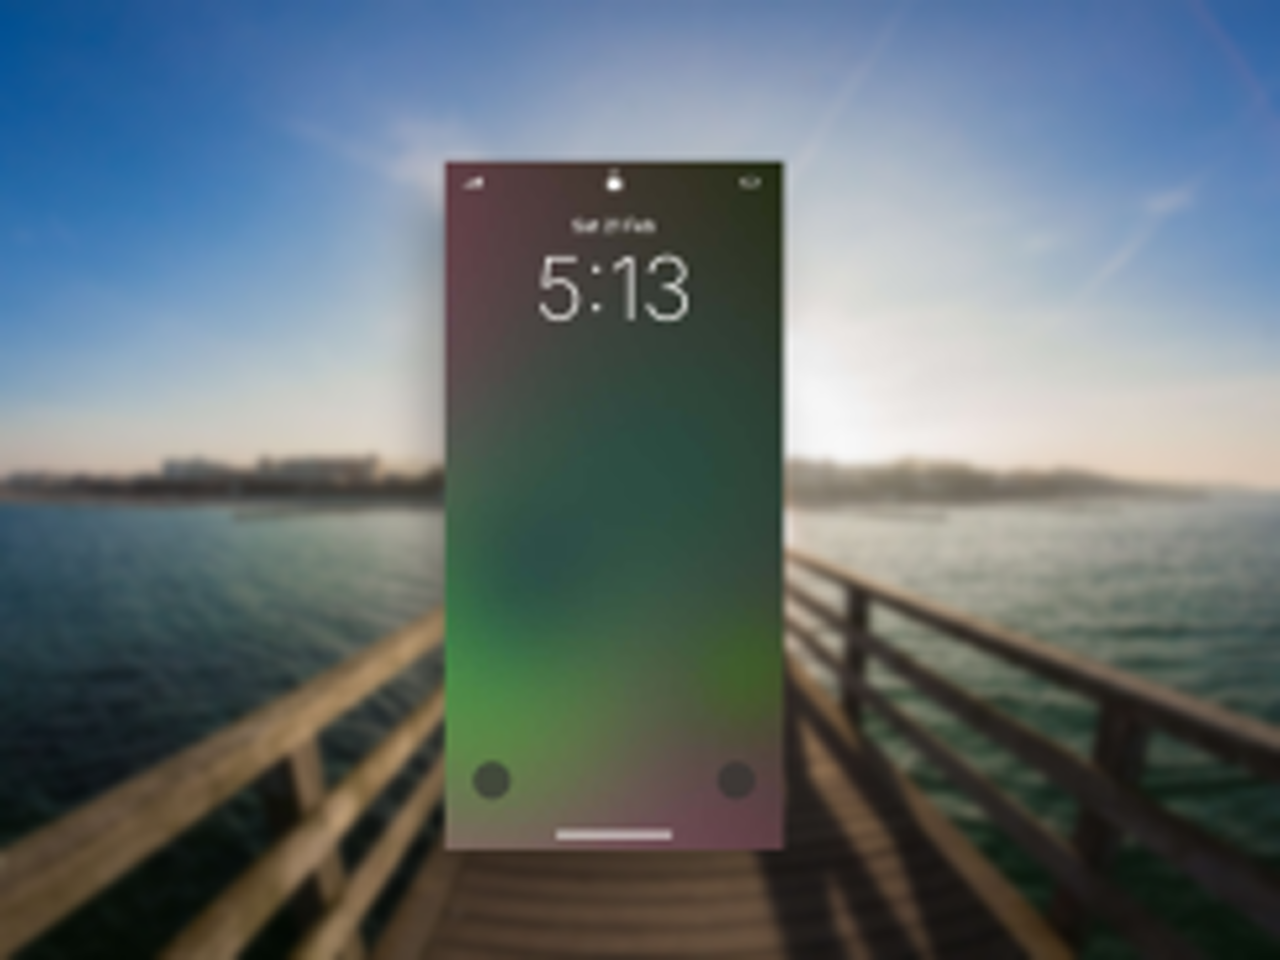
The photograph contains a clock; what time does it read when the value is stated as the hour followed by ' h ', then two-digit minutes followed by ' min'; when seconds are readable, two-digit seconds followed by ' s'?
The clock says 5 h 13 min
